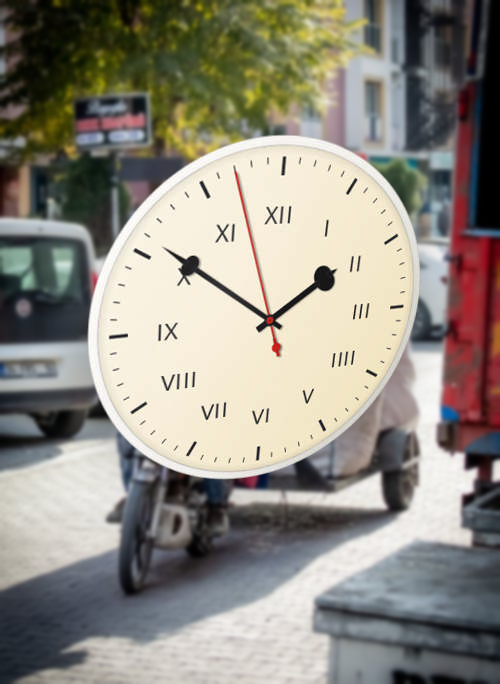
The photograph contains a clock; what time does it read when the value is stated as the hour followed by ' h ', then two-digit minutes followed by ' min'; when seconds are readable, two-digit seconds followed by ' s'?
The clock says 1 h 50 min 57 s
